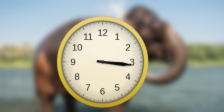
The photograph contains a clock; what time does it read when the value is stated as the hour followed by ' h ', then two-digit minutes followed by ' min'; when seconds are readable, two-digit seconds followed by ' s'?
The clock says 3 h 16 min
